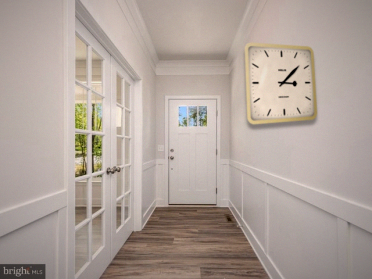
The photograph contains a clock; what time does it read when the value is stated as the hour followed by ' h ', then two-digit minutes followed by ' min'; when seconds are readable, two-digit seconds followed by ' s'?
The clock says 3 h 08 min
